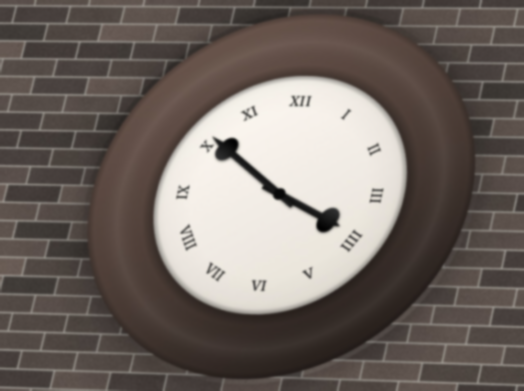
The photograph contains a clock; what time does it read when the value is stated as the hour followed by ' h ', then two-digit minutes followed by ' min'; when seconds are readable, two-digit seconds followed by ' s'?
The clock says 3 h 51 min
